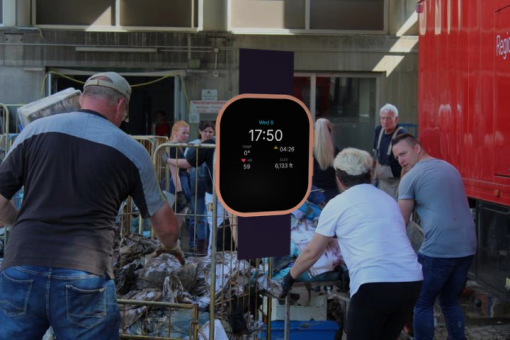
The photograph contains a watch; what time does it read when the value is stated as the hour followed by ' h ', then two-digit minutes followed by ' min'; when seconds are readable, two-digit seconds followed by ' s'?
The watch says 17 h 50 min
